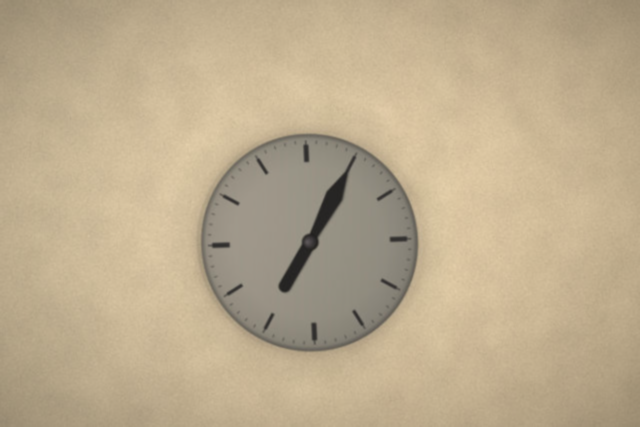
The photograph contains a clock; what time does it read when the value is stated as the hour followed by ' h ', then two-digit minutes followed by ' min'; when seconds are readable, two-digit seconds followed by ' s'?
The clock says 7 h 05 min
